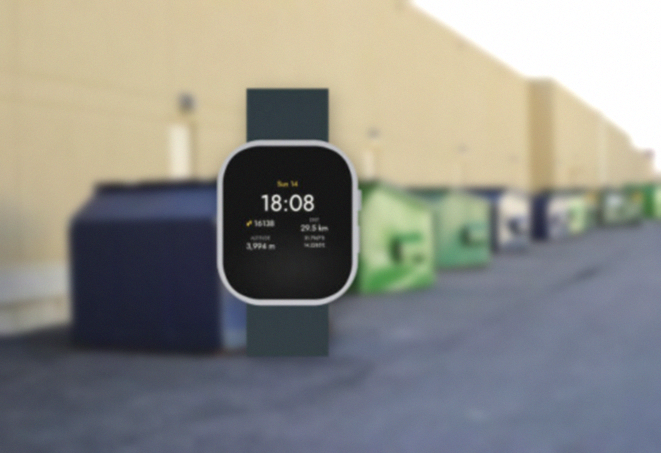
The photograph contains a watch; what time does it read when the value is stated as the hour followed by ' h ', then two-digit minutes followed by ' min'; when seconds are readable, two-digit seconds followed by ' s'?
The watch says 18 h 08 min
